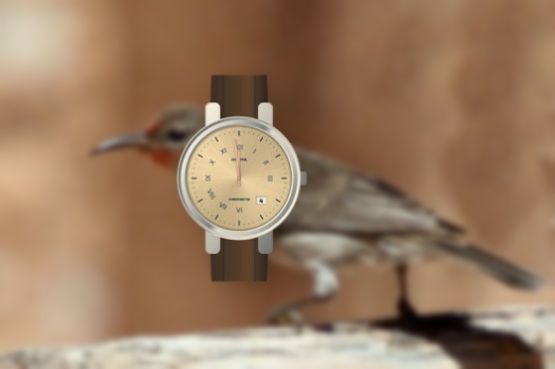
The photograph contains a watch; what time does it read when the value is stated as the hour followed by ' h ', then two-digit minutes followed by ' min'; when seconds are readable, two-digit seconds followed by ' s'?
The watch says 11 h 59 min
